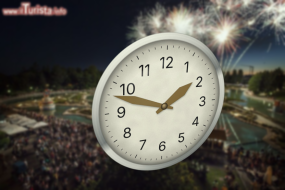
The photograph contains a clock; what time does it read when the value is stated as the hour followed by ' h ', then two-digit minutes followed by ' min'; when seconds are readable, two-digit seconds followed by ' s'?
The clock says 1 h 48 min
